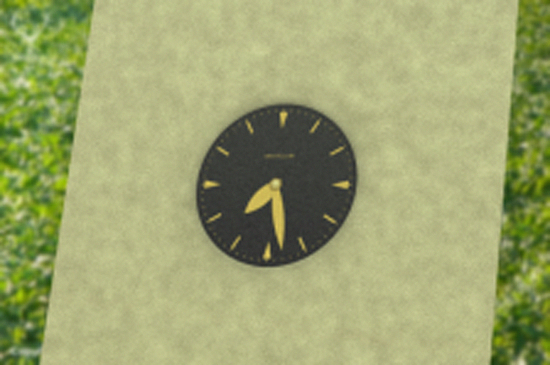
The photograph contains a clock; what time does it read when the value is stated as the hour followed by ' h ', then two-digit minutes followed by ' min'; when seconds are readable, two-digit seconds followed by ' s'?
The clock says 7 h 28 min
